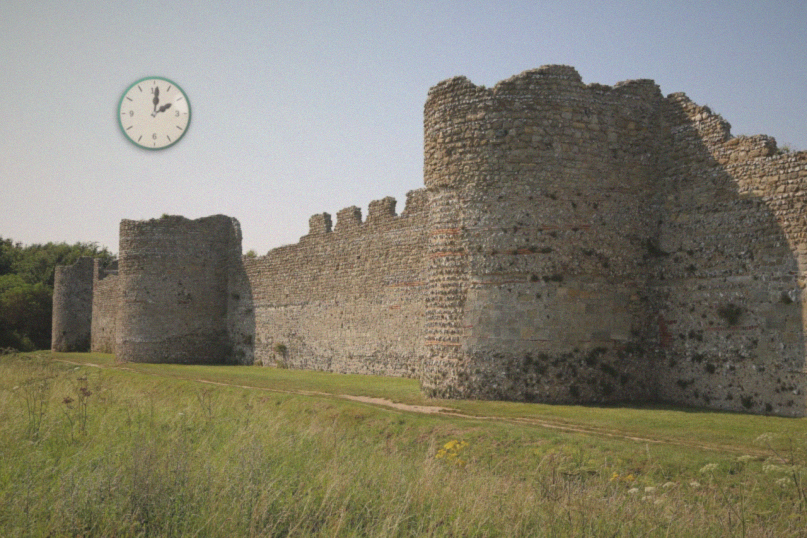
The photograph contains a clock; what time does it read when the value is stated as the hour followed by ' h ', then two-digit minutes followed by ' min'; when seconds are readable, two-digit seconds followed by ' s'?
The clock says 2 h 01 min
